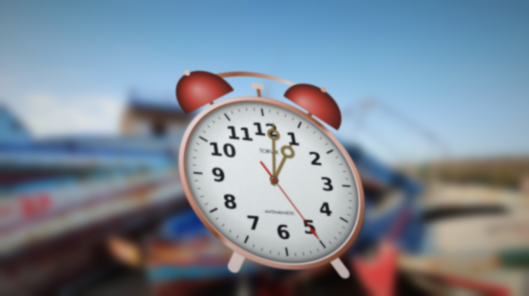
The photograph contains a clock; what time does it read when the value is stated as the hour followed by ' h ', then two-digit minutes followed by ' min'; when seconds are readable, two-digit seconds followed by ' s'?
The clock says 1 h 01 min 25 s
